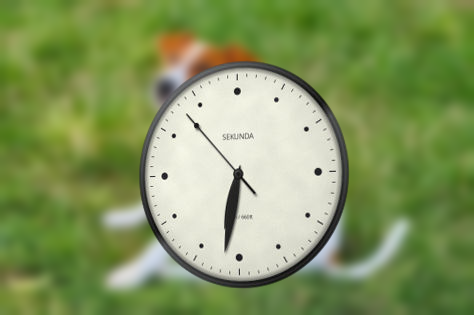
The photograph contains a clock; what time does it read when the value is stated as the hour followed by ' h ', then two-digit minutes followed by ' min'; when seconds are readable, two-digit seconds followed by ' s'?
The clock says 6 h 31 min 53 s
